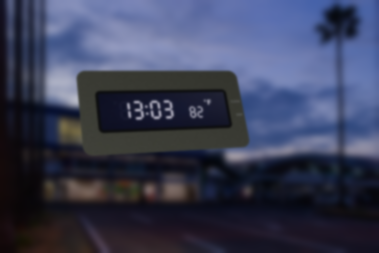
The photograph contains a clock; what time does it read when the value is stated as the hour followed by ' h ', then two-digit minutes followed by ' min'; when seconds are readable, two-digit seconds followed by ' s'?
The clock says 13 h 03 min
